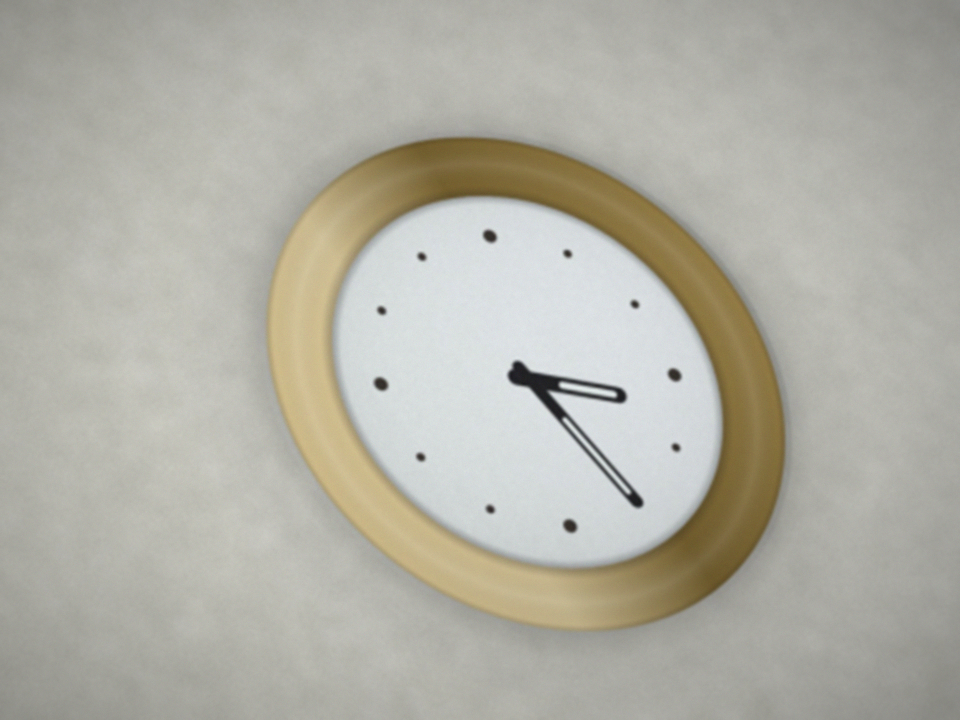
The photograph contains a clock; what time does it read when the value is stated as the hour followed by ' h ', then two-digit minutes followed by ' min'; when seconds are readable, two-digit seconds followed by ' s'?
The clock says 3 h 25 min
